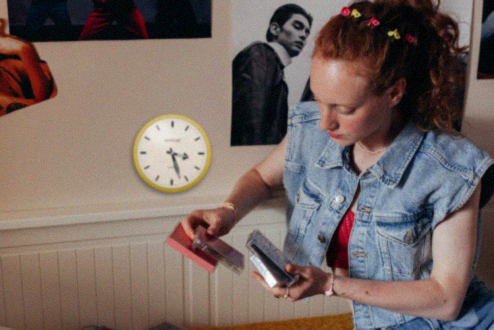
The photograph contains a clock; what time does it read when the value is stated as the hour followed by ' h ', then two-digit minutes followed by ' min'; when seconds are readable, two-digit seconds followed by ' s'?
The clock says 3 h 27 min
